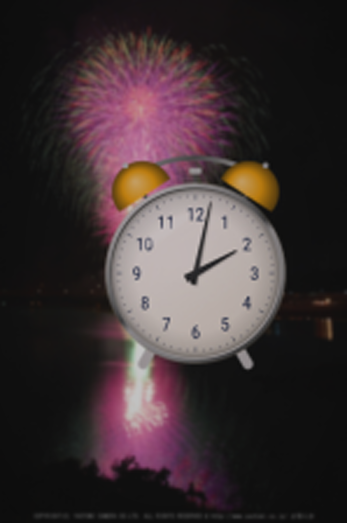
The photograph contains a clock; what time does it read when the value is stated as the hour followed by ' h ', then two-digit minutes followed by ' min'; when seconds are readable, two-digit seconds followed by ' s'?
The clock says 2 h 02 min
